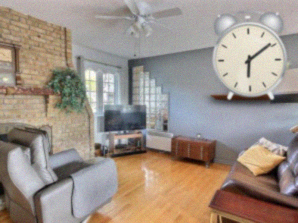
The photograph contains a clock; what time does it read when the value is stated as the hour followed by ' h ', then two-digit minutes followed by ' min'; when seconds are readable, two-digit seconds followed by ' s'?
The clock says 6 h 09 min
